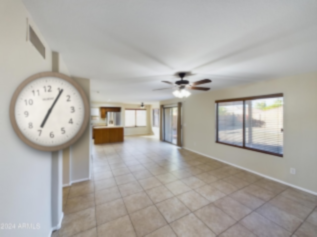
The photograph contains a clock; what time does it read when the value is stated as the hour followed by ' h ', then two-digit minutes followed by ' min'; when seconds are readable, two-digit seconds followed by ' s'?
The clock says 7 h 06 min
